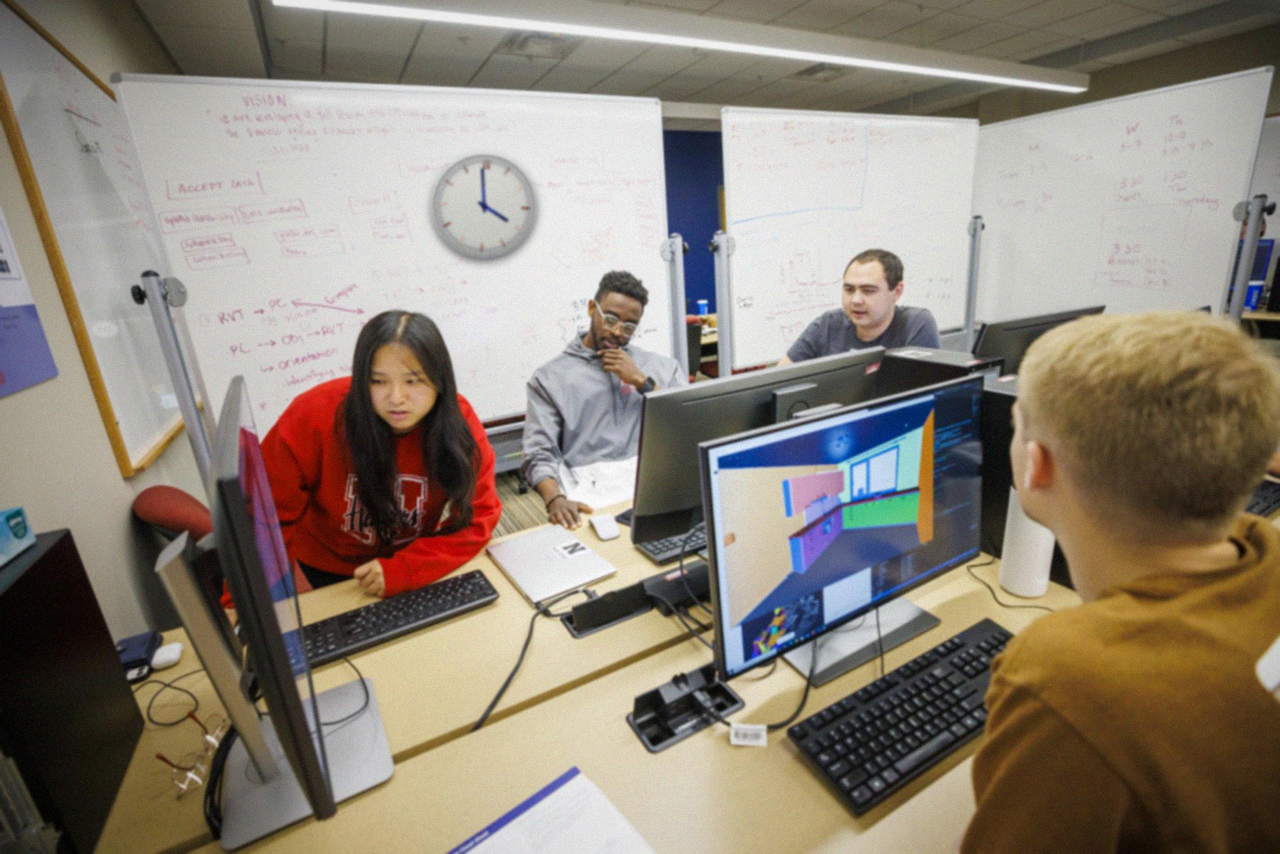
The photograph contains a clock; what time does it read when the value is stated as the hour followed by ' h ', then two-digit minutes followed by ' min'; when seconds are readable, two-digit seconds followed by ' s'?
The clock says 3 h 59 min
